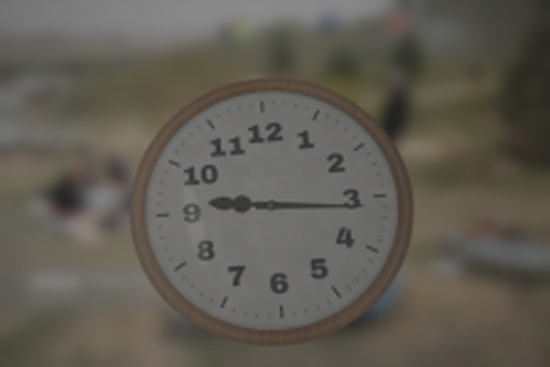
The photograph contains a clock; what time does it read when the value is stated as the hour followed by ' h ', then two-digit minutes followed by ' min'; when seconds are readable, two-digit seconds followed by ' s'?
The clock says 9 h 16 min
